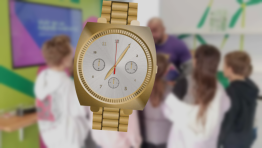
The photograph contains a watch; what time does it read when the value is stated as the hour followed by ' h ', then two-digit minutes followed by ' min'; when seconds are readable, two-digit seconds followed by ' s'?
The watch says 7 h 05 min
